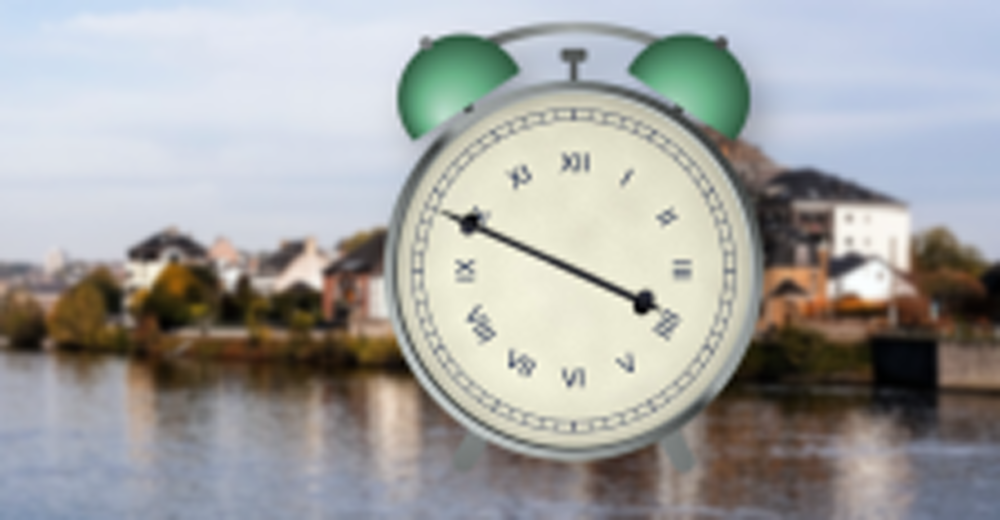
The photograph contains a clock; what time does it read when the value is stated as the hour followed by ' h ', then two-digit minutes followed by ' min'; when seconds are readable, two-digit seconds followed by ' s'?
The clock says 3 h 49 min
